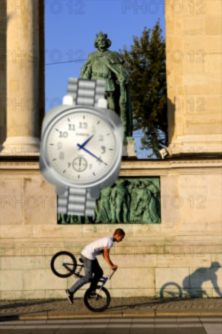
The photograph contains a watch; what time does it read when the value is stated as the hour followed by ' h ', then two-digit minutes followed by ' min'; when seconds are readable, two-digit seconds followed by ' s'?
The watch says 1 h 20 min
